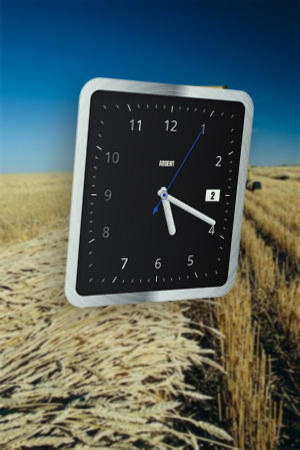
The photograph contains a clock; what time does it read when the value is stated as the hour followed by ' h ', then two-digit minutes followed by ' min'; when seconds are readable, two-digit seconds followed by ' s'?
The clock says 5 h 19 min 05 s
